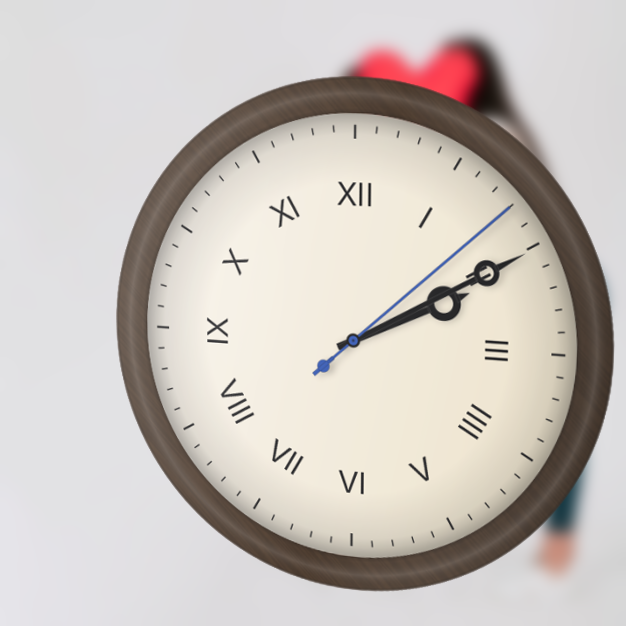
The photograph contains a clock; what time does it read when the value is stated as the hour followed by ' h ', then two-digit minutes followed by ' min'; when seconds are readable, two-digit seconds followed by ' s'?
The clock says 2 h 10 min 08 s
